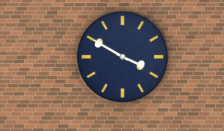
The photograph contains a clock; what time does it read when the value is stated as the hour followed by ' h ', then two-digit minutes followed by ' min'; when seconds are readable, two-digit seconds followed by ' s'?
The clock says 3 h 50 min
